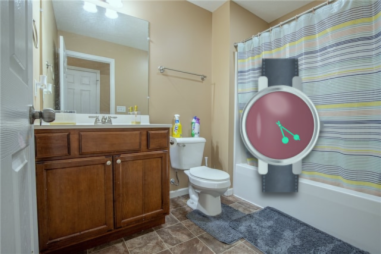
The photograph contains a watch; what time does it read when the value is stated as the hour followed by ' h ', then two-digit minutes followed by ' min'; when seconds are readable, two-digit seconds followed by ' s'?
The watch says 5 h 21 min
